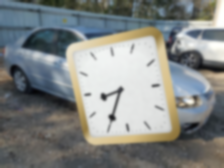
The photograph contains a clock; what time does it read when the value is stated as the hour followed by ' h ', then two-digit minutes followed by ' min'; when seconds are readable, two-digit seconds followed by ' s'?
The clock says 8 h 35 min
